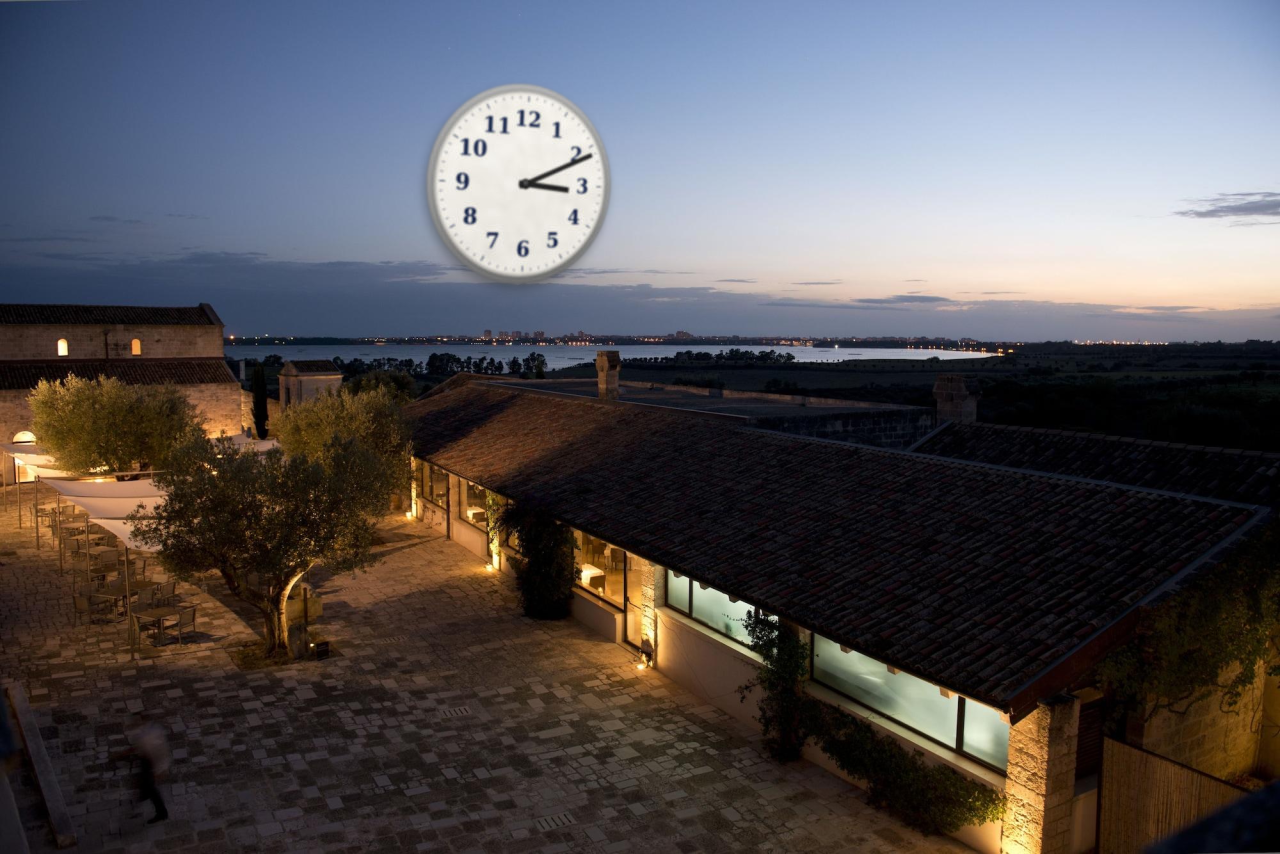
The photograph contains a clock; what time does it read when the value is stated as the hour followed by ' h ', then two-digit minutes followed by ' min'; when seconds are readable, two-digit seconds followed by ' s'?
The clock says 3 h 11 min
